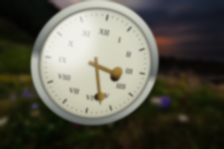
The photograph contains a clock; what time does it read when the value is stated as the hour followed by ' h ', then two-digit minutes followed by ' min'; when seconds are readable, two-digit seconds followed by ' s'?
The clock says 3 h 27 min
